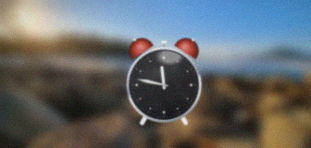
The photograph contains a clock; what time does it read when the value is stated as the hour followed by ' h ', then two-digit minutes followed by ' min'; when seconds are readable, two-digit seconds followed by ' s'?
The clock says 11 h 47 min
